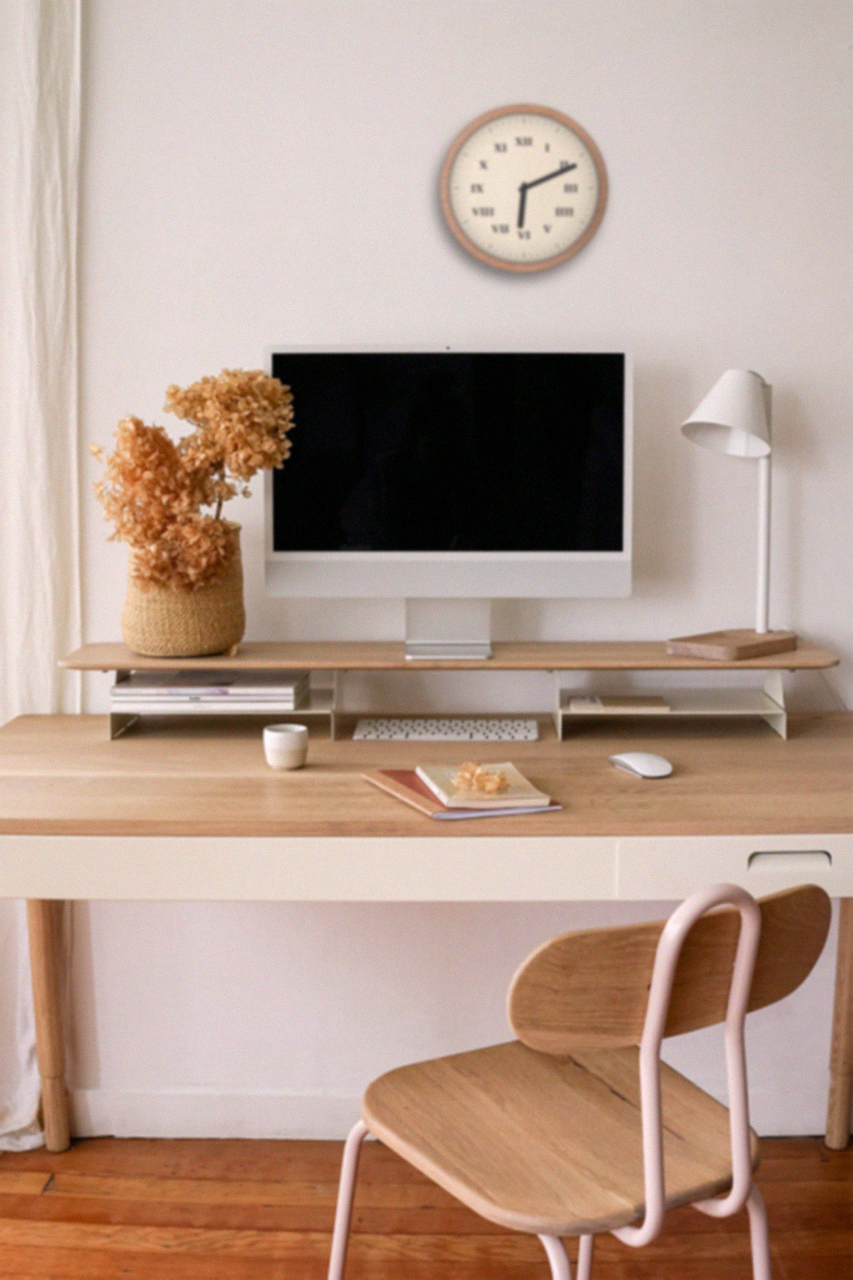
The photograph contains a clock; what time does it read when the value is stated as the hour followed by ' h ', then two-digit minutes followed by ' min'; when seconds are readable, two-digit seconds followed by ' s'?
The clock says 6 h 11 min
